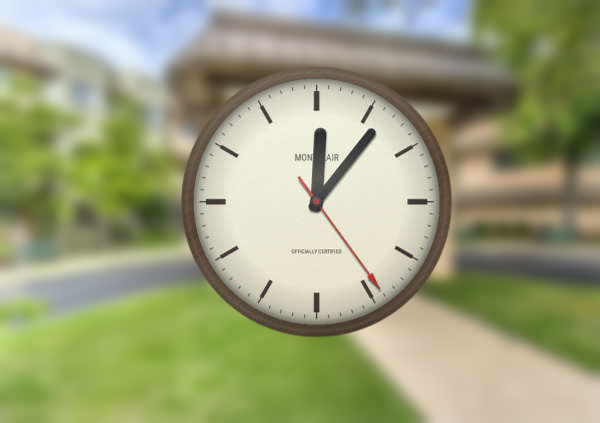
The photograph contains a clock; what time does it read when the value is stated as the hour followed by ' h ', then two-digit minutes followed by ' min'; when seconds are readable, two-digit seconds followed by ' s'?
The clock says 12 h 06 min 24 s
